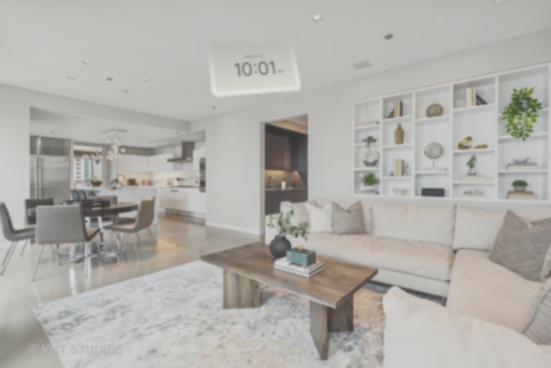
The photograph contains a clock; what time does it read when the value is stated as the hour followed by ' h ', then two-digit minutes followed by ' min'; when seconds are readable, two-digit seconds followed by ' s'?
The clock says 10 h 01 min
